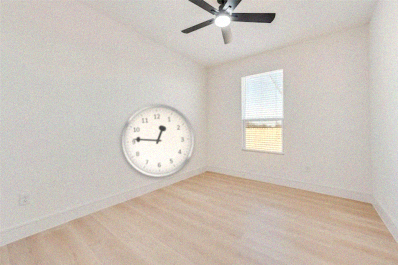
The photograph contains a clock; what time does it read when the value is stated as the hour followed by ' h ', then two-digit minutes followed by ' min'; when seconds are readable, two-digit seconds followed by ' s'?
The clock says 12 h 46 min
